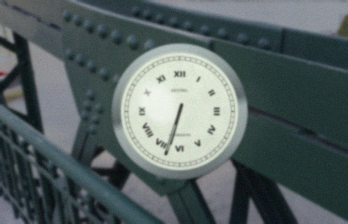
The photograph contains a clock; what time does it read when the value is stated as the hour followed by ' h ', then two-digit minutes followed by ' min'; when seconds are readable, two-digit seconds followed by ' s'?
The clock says 6 h 33 min
